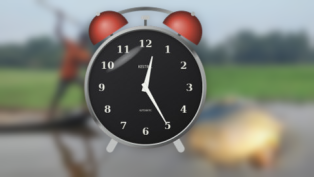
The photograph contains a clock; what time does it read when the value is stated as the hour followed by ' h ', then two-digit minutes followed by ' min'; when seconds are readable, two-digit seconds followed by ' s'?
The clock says 12 h 25 min
